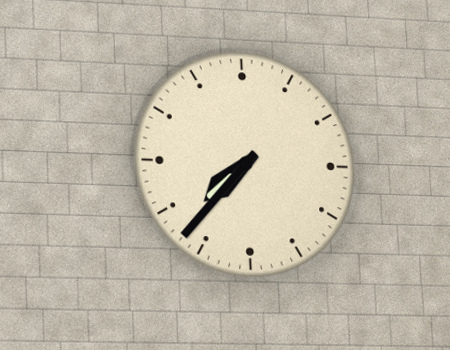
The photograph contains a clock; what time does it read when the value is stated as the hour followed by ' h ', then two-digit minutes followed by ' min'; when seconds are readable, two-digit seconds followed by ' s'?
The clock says 7 h 37 min
